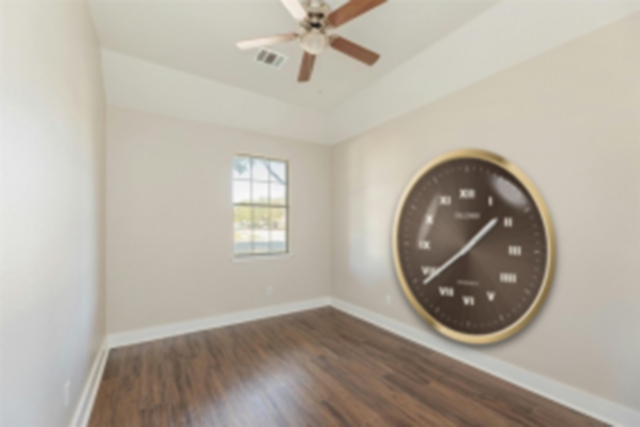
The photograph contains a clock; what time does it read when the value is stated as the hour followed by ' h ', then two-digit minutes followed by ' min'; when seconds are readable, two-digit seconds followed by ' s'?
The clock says 1 h 39 min
